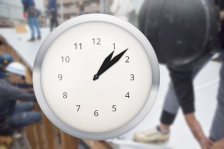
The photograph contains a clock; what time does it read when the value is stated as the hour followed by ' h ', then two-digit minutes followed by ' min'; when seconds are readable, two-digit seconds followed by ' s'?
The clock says 1 h 08 min
